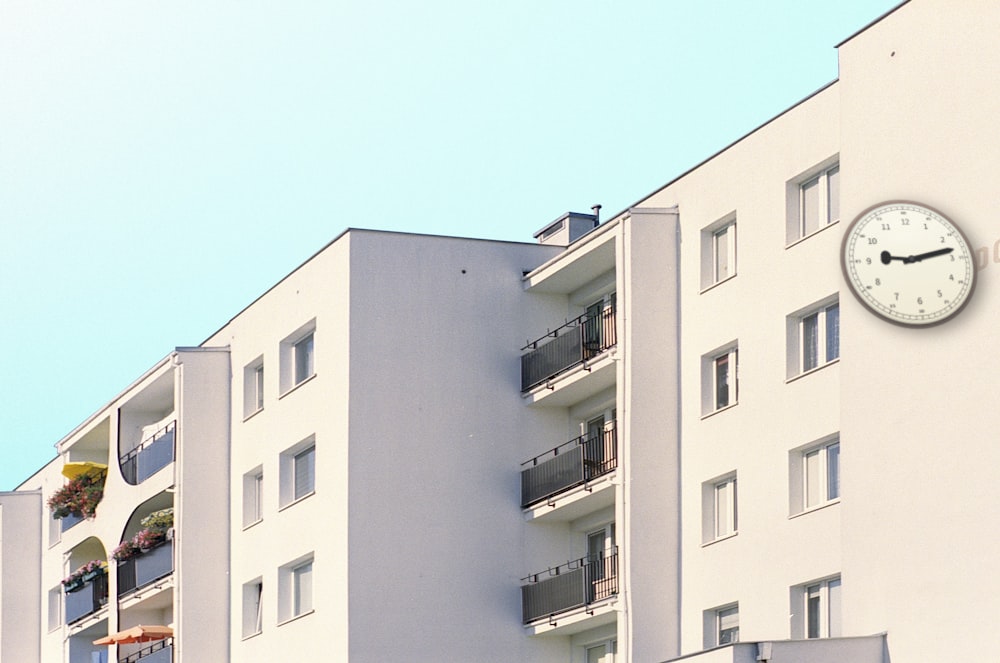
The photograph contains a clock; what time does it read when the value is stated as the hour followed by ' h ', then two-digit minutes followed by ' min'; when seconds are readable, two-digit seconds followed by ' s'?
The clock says 9 h 13 min
